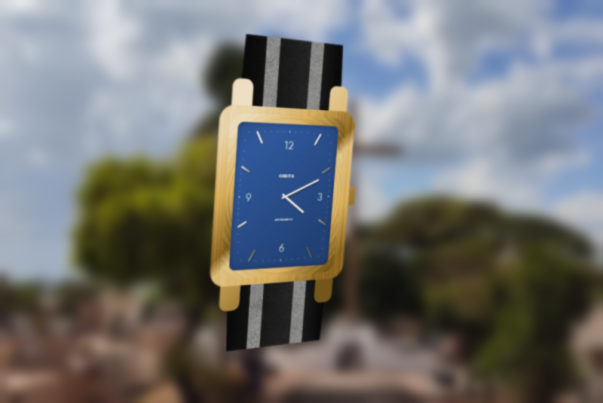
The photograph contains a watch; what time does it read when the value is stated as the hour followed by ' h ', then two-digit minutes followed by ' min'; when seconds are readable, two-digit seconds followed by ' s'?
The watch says 4 h 11 min
